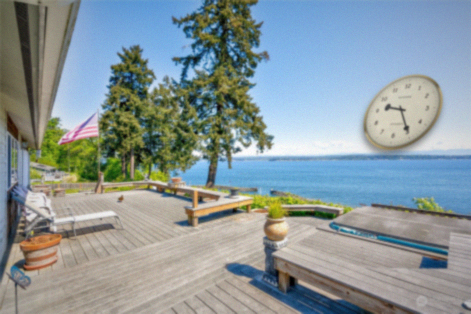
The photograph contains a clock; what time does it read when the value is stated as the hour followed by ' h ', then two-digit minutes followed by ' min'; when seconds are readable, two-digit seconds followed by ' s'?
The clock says 9 h 25 min
